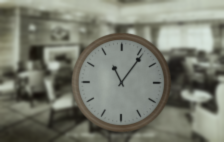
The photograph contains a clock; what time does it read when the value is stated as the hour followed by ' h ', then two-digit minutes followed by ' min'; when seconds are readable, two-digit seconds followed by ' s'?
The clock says 11 h 06 min
